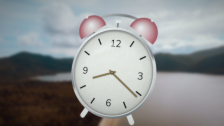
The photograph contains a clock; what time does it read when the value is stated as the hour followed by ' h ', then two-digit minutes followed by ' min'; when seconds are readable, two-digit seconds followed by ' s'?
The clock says 8 h 21 min
